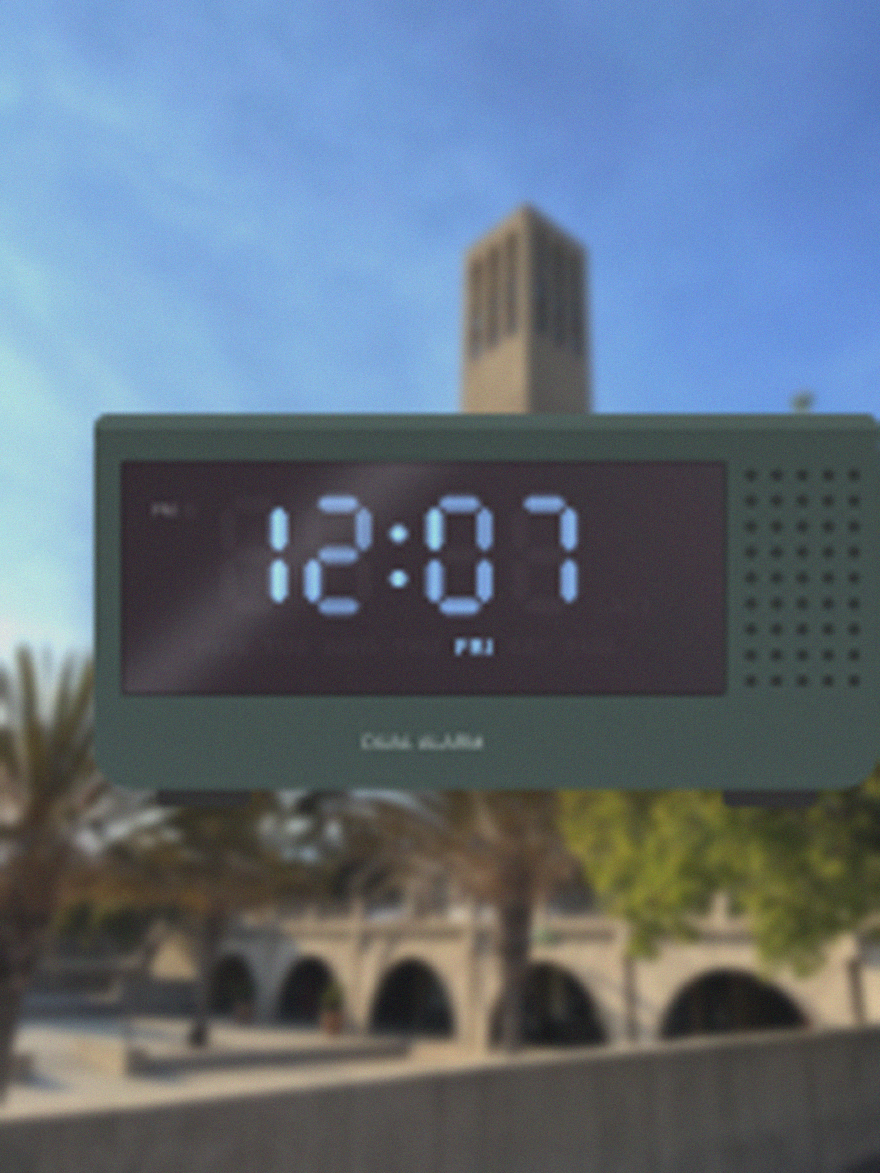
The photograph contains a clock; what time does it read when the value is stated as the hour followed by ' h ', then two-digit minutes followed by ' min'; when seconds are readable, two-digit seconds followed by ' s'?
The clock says 12 h 07 min
